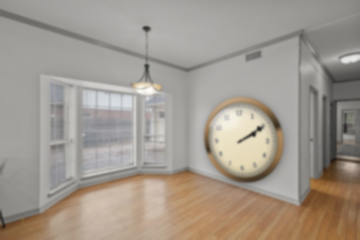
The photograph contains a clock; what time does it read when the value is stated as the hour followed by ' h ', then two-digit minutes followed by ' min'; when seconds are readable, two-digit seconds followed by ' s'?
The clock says 2 h 10 min
